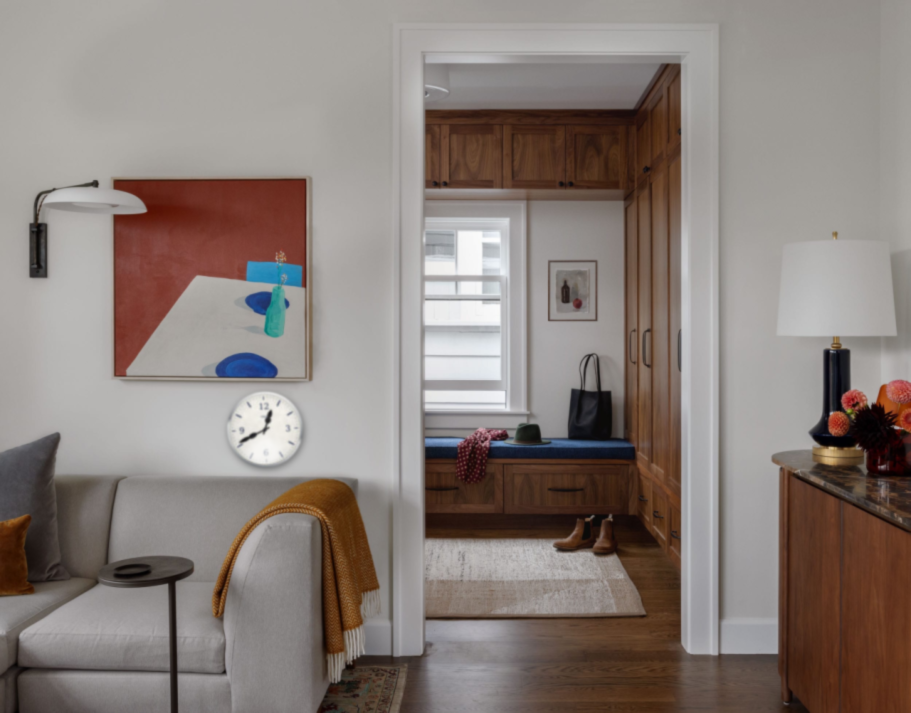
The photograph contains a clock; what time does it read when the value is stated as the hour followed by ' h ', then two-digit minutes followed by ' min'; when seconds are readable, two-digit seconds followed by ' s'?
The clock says 12 h 41 min
